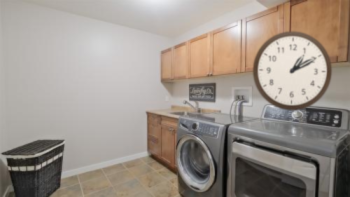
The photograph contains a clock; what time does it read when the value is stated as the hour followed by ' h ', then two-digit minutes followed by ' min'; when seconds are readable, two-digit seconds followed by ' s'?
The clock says 1 h 10 min
